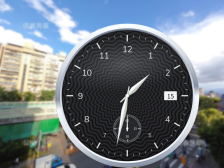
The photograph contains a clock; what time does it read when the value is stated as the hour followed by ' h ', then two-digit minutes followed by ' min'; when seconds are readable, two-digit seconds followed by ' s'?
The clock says 1 h 32 min
